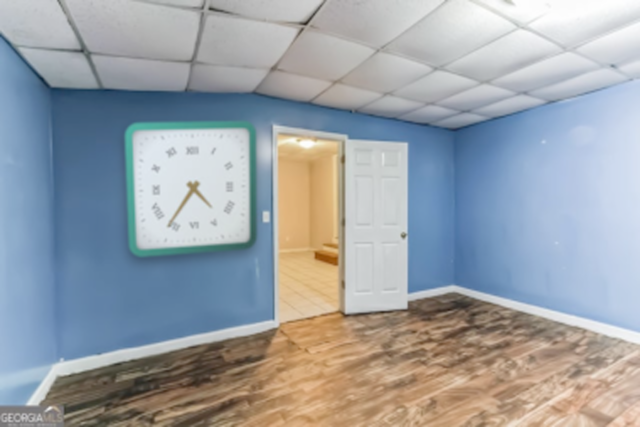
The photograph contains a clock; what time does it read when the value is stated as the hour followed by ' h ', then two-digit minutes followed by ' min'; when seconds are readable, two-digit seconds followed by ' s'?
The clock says 4 h 36 min
